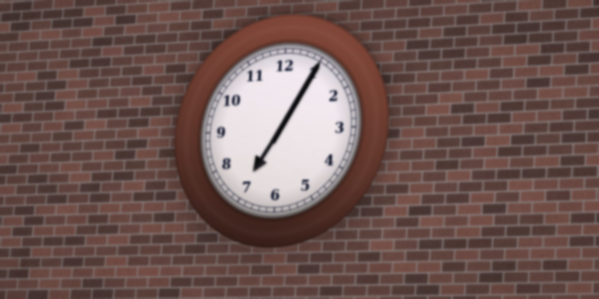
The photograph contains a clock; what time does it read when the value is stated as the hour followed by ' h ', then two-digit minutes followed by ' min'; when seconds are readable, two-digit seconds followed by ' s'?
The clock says 7 h 05 min
